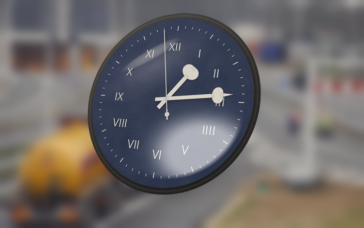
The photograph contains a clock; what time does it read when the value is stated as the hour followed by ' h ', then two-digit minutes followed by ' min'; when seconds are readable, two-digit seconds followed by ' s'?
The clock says 1 h 13 min 58 s
